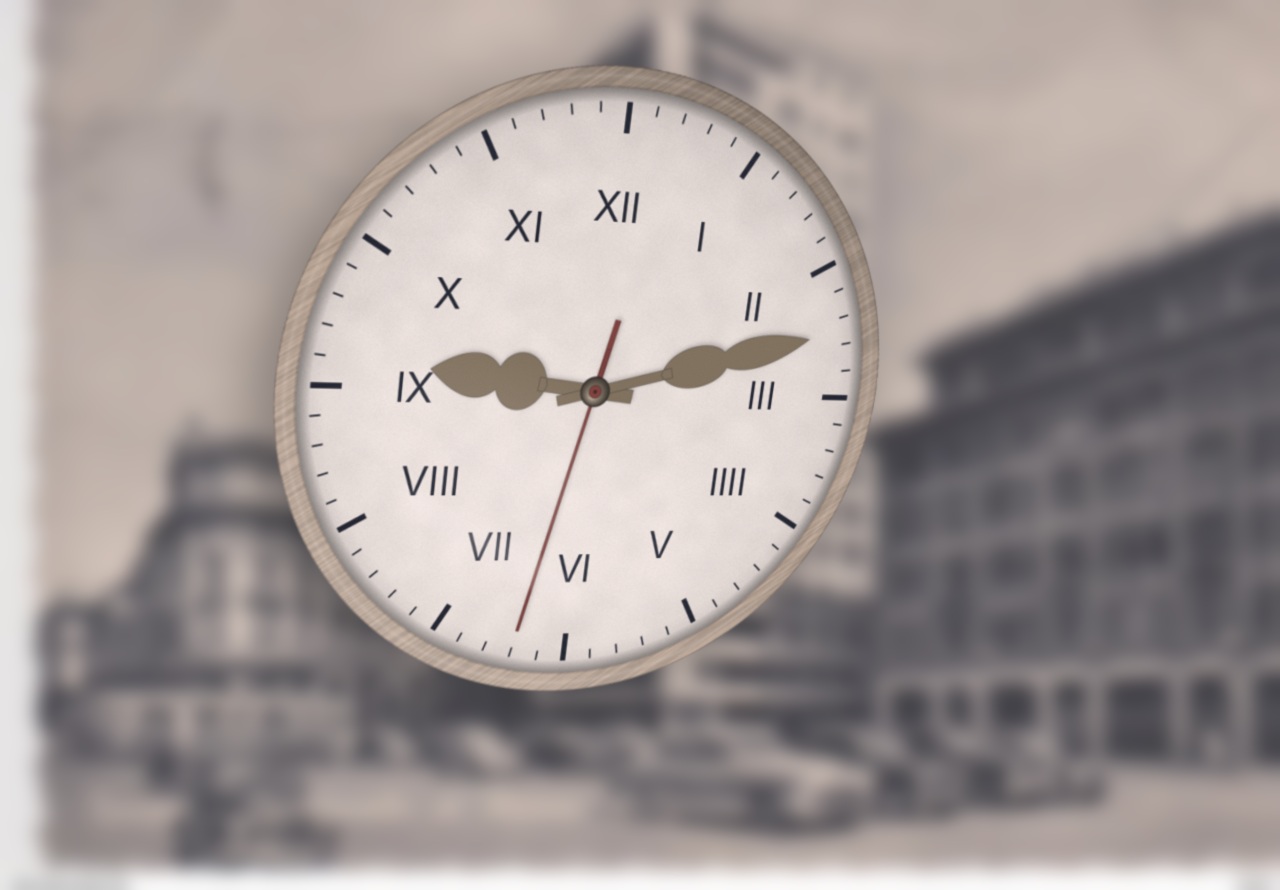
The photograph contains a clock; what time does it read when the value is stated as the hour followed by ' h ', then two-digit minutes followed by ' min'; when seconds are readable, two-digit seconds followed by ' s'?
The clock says 9 h 12 min 32 s
